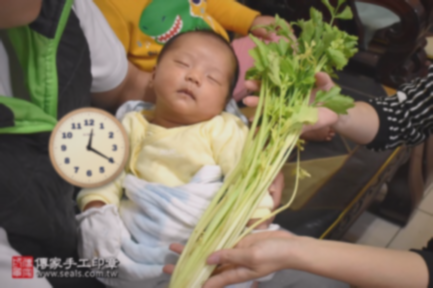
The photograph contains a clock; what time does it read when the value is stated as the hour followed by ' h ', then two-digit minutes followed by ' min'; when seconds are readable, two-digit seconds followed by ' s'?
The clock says 12 h 20 min
